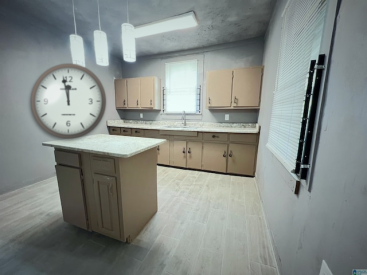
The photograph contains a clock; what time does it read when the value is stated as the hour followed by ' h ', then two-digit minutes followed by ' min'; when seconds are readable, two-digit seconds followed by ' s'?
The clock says 11 h 58 min
